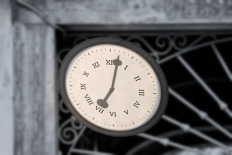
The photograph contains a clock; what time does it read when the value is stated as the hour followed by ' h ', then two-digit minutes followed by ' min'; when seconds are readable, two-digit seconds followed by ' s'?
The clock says 7 h 02 min
